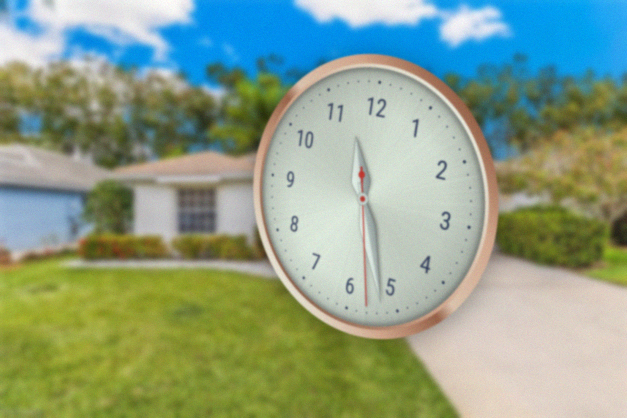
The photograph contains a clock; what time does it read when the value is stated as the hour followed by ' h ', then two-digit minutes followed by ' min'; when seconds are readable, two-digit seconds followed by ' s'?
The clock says 11 h 26 min 28 s
